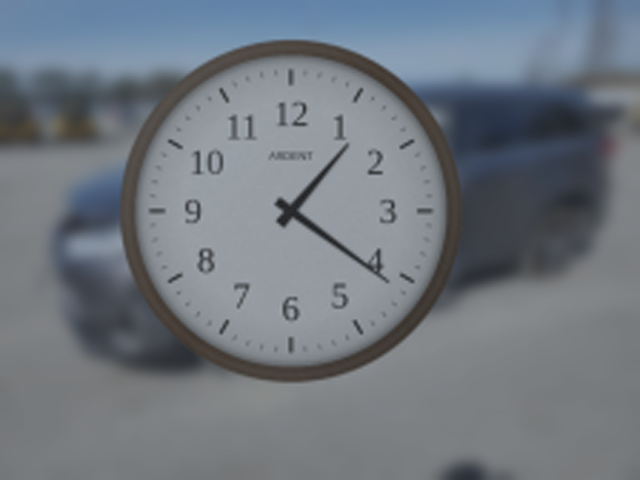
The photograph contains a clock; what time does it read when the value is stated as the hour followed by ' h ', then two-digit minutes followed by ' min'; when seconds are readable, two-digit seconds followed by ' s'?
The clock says 1 h 21 min
